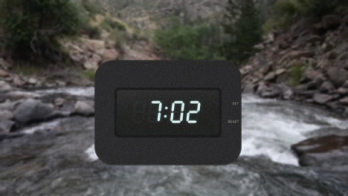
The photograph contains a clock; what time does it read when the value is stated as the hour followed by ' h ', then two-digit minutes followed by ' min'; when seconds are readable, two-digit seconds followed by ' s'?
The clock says 7 h 02 min
